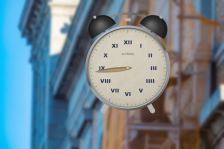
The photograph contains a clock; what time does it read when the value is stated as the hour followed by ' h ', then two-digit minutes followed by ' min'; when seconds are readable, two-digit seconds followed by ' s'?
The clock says 8 h 44 min
